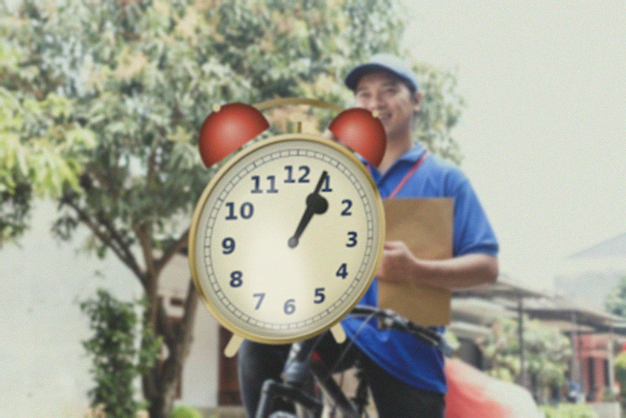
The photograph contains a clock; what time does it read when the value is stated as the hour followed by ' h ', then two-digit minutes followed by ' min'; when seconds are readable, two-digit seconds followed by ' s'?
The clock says 1 h 04 min
